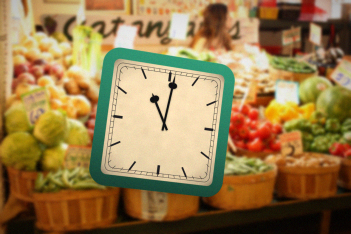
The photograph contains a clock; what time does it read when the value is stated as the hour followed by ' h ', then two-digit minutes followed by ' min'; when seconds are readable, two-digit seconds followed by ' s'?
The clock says 11 h 01 min
